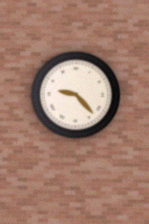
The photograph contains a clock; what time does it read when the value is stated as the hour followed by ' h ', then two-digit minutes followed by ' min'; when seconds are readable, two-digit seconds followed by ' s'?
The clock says 9 h 23 min
